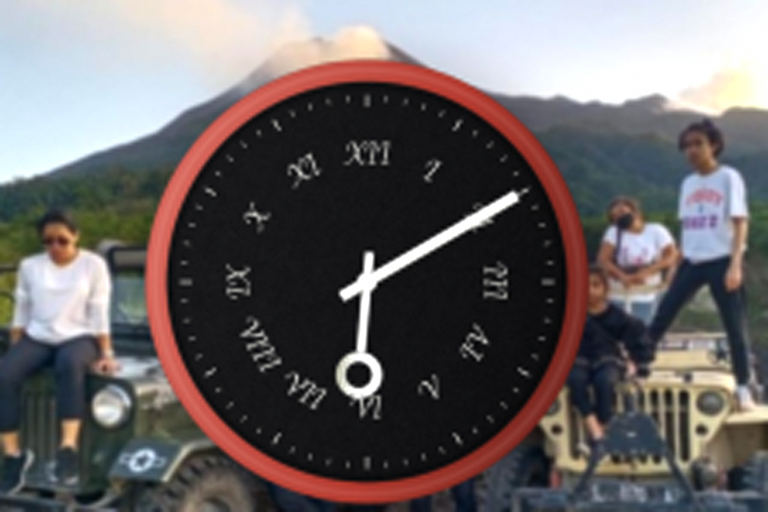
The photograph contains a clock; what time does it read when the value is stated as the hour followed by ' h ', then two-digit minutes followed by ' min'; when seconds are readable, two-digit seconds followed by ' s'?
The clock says 6 h 10 min
